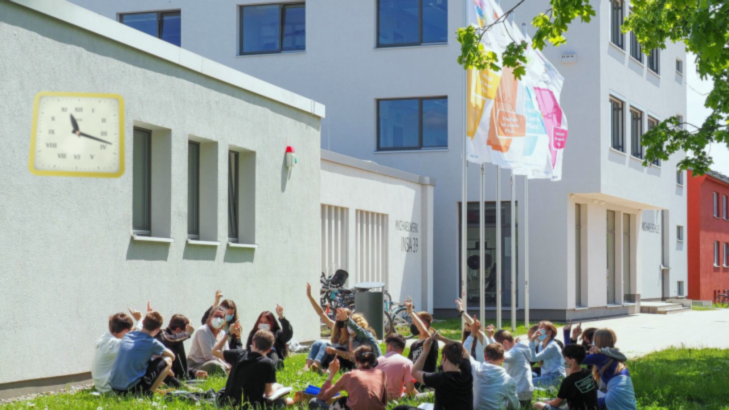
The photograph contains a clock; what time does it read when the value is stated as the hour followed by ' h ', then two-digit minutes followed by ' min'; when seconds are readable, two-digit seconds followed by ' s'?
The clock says 11 h 18 min
